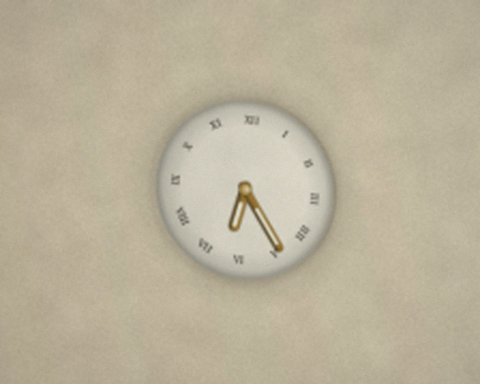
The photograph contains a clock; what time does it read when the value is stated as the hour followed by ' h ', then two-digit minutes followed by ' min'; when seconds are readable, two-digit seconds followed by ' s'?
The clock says 6 h 24 min
